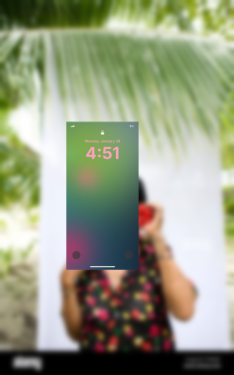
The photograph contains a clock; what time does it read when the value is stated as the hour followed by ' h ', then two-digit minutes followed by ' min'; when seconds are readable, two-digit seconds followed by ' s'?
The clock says 4 h 51 min
